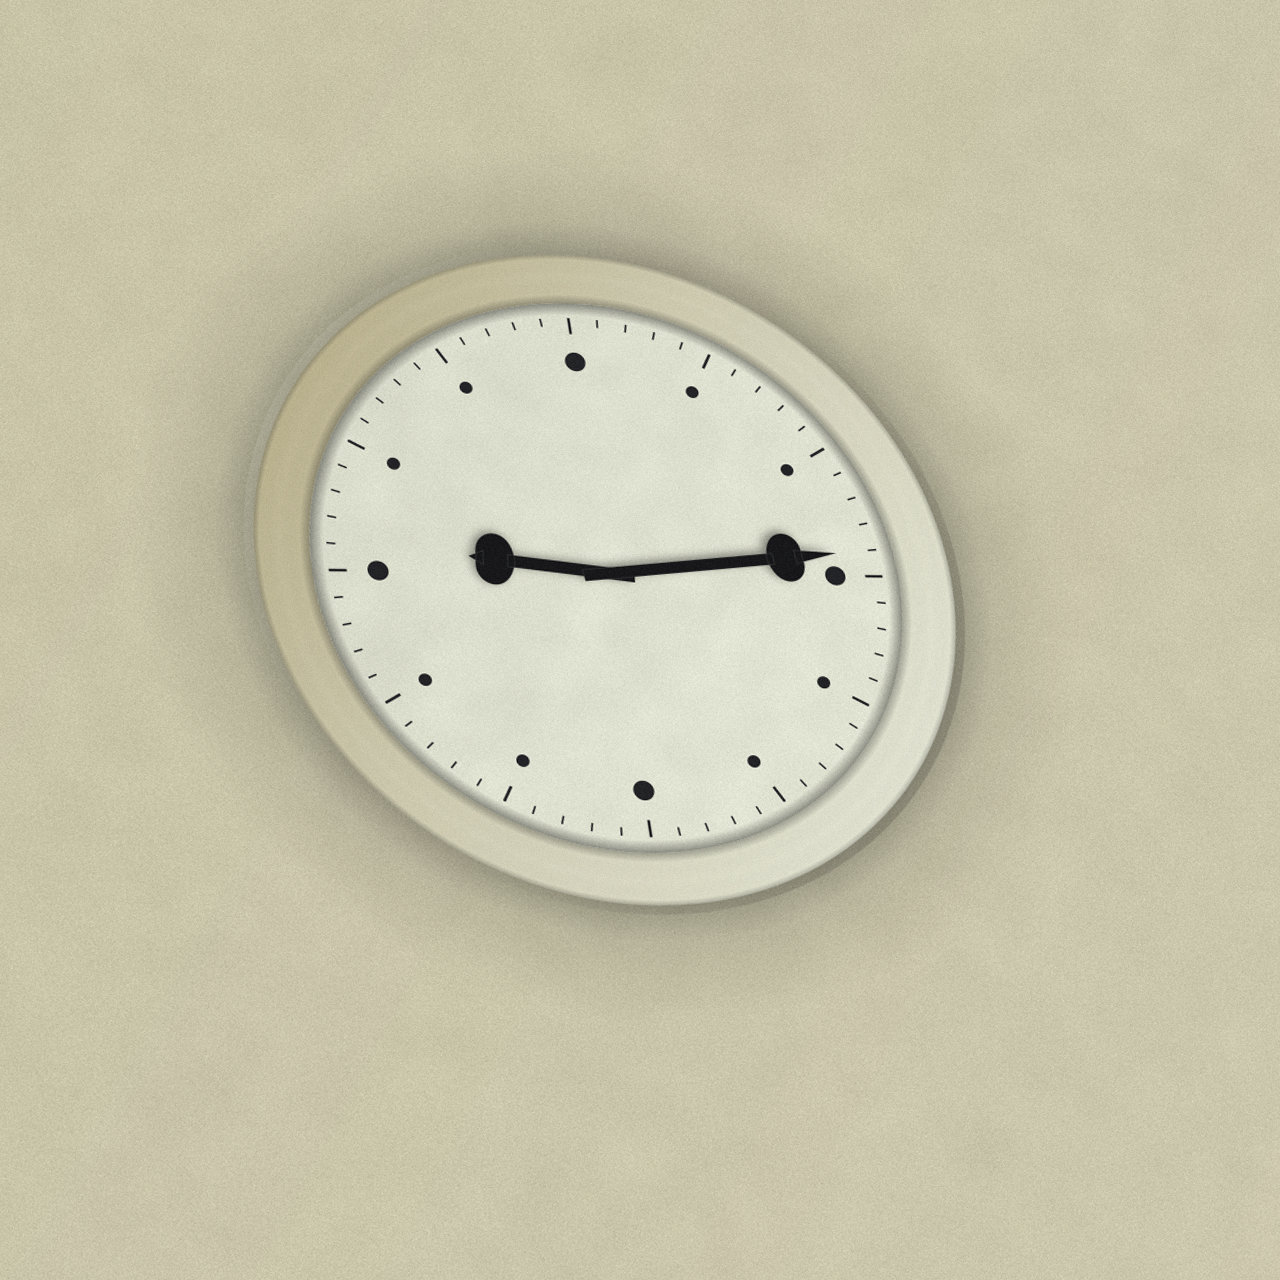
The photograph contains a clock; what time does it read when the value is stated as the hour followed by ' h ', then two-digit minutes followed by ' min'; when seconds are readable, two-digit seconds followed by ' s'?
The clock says 9 h 14 min
